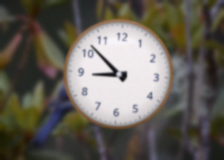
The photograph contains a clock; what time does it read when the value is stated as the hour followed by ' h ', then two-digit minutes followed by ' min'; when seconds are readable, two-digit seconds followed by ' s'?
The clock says 8 h 52 min
